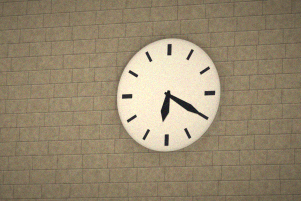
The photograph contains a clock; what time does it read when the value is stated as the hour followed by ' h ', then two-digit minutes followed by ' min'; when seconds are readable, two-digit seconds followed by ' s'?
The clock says 6 h 20 min
